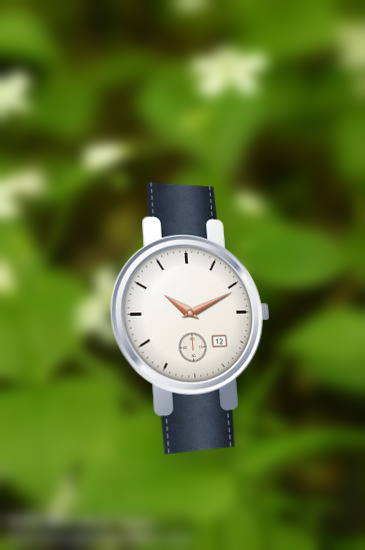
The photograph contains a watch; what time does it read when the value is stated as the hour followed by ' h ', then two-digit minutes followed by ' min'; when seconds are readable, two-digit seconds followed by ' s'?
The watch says 10 h 11 min
